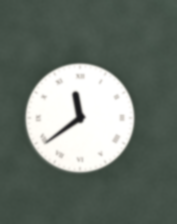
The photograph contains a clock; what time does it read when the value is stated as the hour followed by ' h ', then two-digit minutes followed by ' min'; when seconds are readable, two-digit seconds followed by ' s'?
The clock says 11 h 39 min
